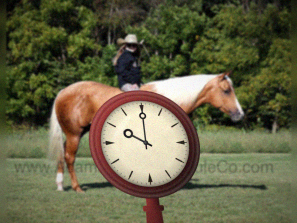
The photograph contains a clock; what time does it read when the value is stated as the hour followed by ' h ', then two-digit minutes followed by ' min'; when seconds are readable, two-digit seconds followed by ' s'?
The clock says 10 h 00 min
